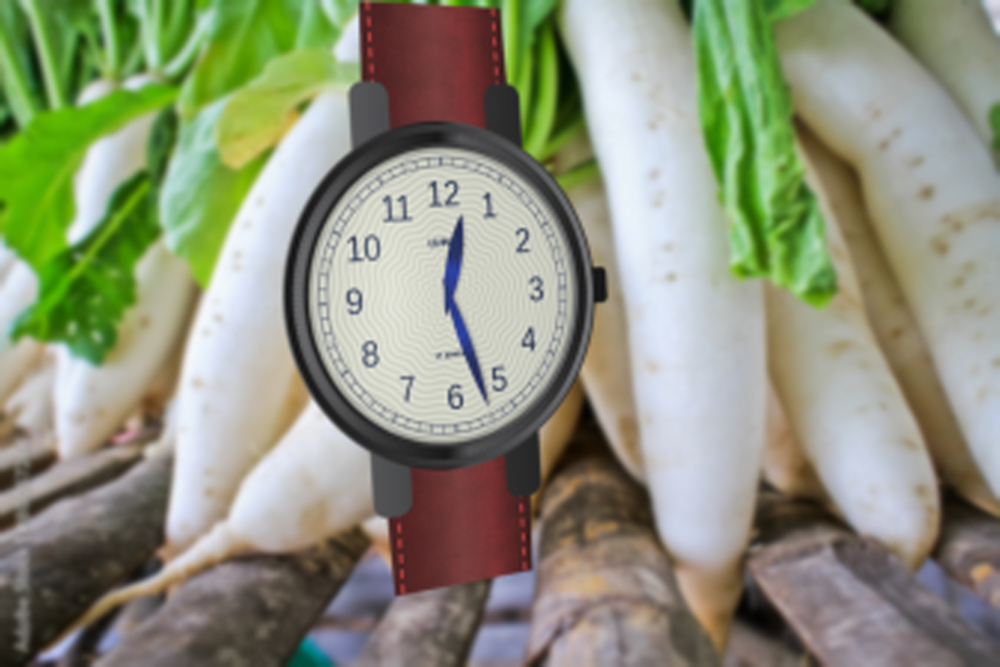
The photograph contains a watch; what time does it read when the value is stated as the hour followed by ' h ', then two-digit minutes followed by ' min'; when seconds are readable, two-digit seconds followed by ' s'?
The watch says 12 h 27 min
